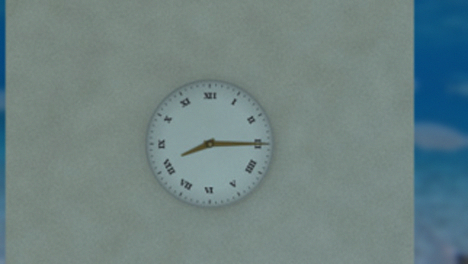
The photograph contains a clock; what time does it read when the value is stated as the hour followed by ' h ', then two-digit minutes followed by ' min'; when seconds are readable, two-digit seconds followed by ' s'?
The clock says 8 h 15 min
